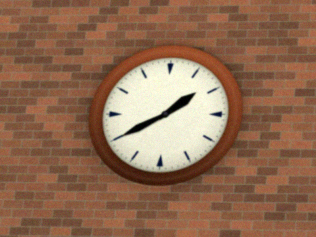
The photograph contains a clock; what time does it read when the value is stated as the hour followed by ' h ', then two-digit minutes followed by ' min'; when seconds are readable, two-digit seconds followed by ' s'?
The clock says 1 h 40 min
